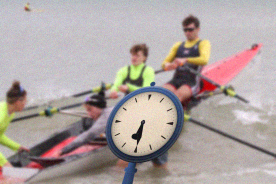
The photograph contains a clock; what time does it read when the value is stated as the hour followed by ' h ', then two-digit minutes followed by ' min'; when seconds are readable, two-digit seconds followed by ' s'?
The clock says 6 h 30 min
